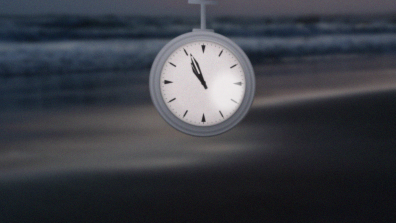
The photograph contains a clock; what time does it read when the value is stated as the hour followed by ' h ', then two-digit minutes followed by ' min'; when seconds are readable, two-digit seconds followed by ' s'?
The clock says 10 h 56 min
